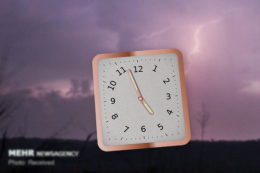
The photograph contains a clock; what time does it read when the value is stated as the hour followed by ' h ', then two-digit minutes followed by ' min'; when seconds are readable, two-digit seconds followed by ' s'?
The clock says 4 h 57 min
